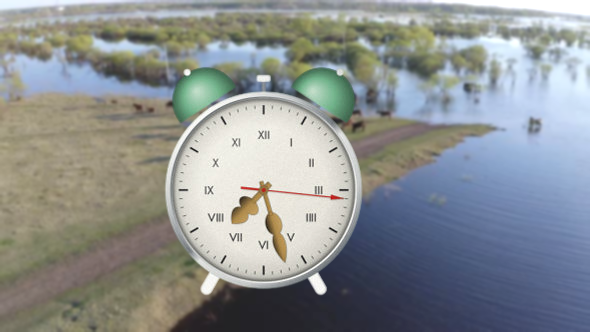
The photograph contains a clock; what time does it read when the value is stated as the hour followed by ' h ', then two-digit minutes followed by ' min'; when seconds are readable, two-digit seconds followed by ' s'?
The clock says 7 h 27 min 16 s
